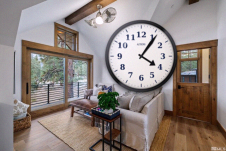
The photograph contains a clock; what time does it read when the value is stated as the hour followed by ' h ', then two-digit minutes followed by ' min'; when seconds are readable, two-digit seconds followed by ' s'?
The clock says 4 h 06 min
